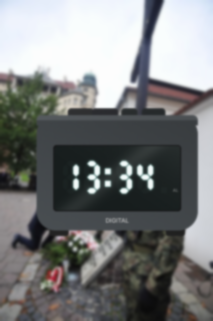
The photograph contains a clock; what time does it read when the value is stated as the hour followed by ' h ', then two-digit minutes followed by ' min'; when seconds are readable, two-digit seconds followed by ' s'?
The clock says 13 h 34 min
